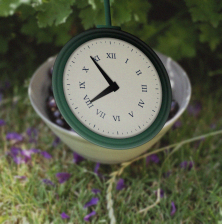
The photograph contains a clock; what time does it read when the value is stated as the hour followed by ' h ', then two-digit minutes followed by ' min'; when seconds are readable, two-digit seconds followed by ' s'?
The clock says 7 h 54 min
